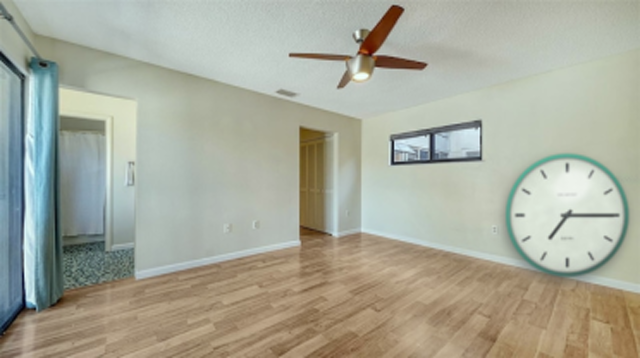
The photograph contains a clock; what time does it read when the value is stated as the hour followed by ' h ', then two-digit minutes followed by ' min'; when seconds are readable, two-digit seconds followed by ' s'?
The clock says 7 h 15 min
